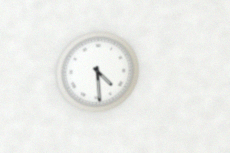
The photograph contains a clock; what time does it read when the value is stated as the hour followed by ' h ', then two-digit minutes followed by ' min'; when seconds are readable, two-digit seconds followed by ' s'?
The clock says 4 h 29 min
